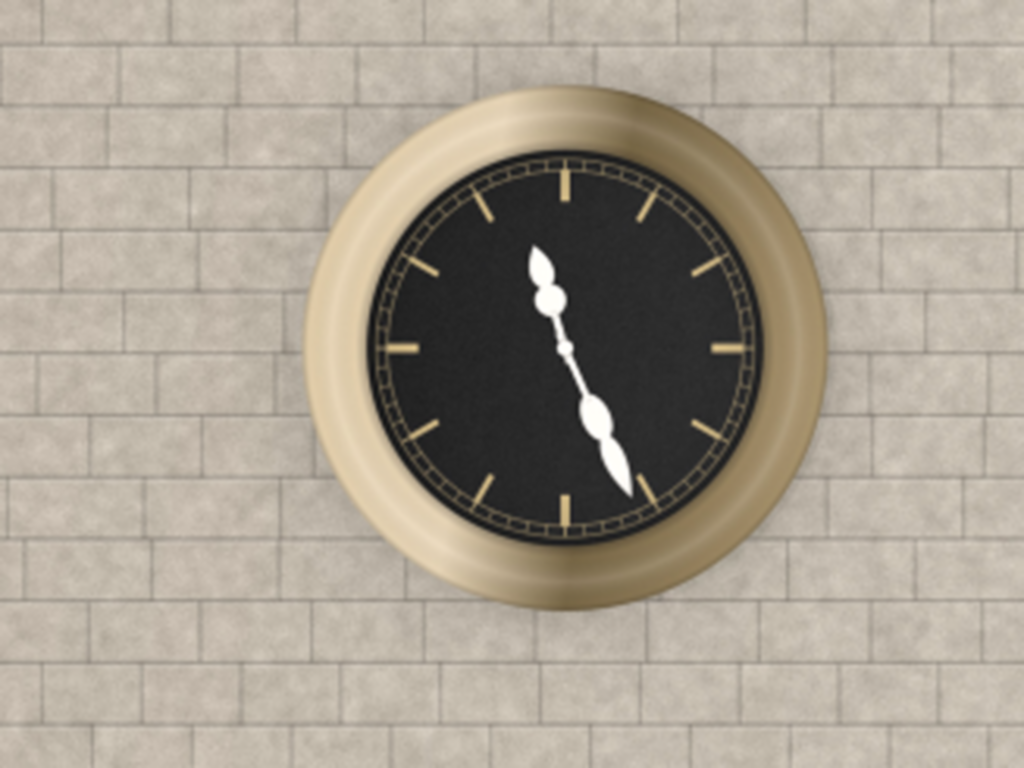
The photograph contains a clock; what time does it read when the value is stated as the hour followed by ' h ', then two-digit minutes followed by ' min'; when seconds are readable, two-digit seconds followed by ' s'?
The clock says 11 h 26 min
